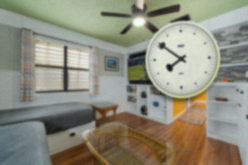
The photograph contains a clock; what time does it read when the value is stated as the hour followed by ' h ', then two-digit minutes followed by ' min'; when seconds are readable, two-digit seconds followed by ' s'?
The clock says 7 h 51 min
